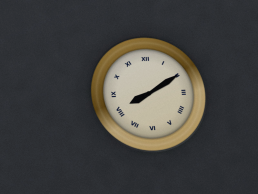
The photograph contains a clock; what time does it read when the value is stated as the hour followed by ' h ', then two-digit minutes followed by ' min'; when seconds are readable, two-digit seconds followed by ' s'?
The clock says 8 h 10 min
